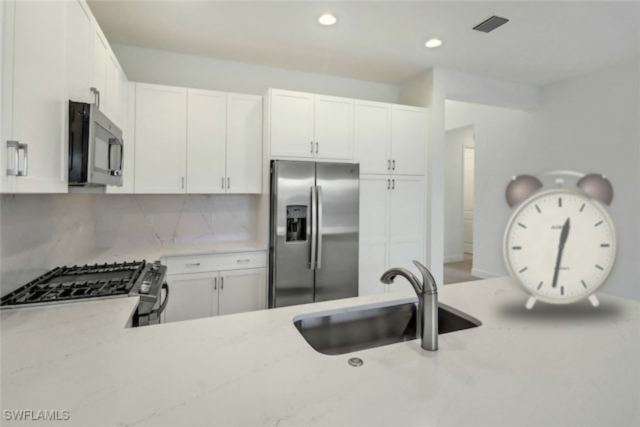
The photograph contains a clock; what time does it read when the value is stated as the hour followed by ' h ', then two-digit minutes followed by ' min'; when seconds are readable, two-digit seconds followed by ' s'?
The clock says 12 h 32 min
